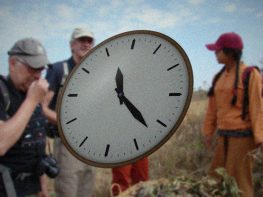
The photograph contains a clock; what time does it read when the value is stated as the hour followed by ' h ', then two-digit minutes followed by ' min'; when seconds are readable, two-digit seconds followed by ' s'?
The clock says 11 h 22 min
